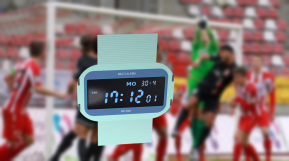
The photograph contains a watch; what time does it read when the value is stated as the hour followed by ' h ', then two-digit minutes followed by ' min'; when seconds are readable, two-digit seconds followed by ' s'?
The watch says 17 h 12 min 01 s
